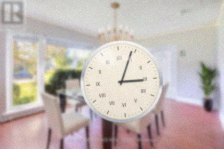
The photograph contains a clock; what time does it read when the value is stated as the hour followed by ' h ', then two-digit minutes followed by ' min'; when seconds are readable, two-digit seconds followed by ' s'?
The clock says 3 h 04 min
